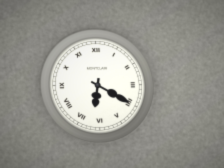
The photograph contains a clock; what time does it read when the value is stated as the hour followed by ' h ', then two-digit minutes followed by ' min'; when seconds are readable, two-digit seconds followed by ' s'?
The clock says 6 h 20 min
